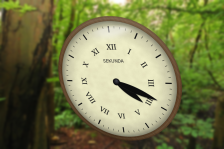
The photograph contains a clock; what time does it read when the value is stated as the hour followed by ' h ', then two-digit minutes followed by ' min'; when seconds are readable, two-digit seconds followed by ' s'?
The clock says 4 h 19 min
